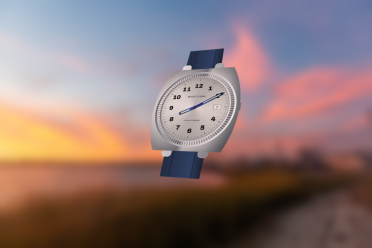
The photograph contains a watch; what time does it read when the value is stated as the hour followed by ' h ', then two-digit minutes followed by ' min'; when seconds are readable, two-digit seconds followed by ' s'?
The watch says 8 h 10 min
